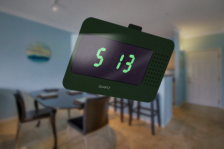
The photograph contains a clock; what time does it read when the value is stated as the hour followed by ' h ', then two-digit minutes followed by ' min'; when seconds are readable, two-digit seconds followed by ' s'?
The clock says 5 h 13 min
